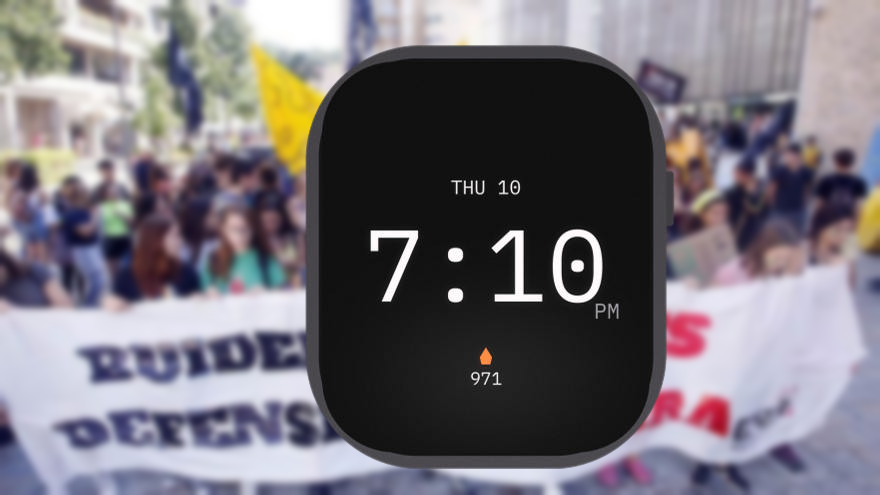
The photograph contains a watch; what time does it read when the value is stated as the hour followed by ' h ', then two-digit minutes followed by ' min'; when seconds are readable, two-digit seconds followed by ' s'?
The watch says 7 h 10 min
